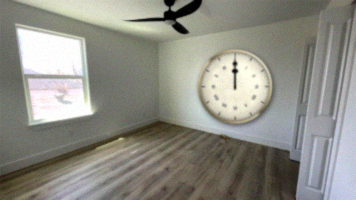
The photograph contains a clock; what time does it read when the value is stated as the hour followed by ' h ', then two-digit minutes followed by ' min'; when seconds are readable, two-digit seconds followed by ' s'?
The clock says 12 h 00 min
